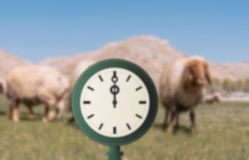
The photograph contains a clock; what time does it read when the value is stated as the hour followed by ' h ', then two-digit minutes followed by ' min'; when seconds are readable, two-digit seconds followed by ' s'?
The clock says 12 h 00 min
